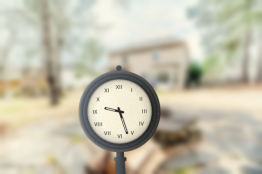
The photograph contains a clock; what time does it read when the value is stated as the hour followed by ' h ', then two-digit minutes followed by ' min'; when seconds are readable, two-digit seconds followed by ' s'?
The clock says 9 h 27 min
